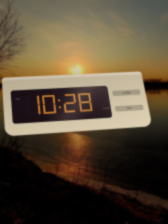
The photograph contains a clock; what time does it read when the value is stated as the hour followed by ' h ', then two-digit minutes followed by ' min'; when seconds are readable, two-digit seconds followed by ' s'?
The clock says 10 h 28 min
